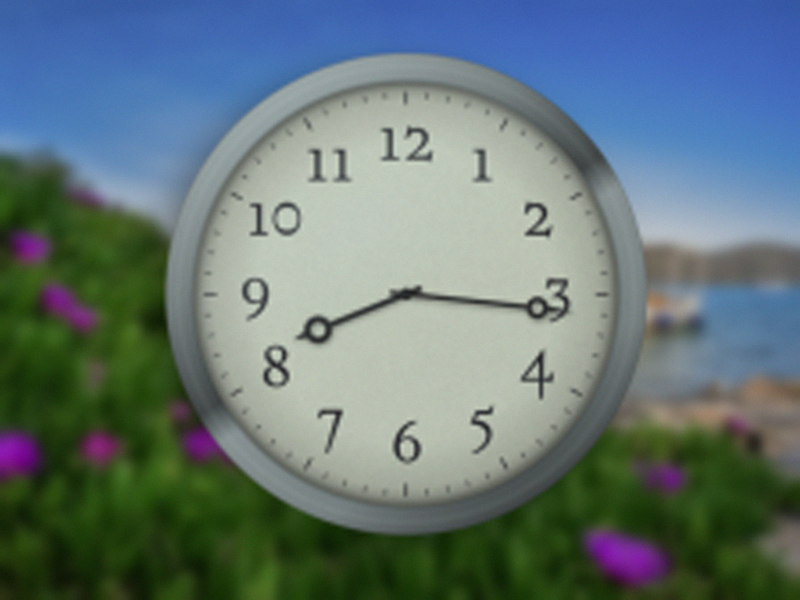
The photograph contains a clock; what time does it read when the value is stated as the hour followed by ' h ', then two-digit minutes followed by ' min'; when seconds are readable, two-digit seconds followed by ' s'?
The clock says 8 h 16 min
